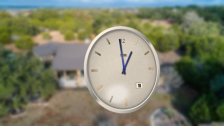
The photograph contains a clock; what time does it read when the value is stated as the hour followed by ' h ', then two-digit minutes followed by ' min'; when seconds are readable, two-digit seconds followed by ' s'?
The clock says 12 h 59 min
